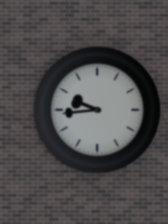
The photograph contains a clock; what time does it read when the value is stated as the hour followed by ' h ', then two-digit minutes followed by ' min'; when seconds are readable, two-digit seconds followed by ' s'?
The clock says 9 h 44 min
